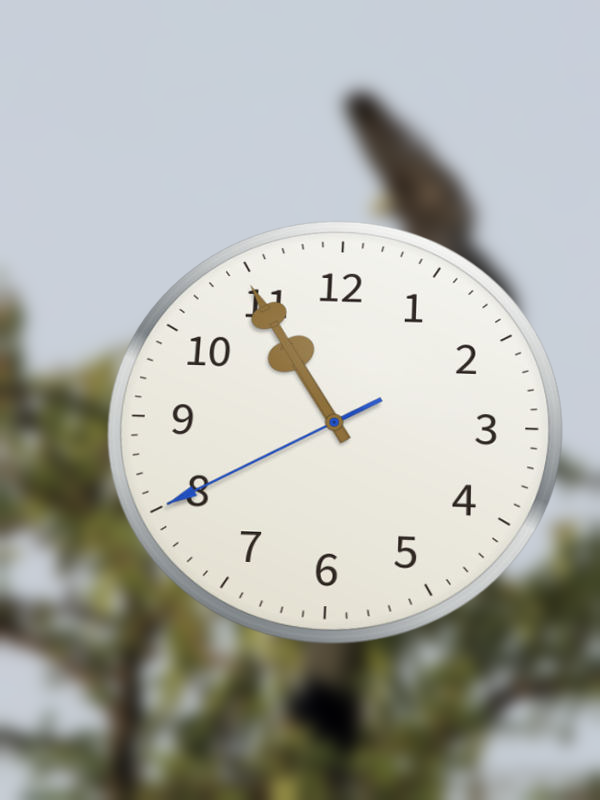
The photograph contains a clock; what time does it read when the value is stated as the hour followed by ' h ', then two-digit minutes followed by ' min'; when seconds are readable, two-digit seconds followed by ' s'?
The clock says 10 h 54 min 40 s
